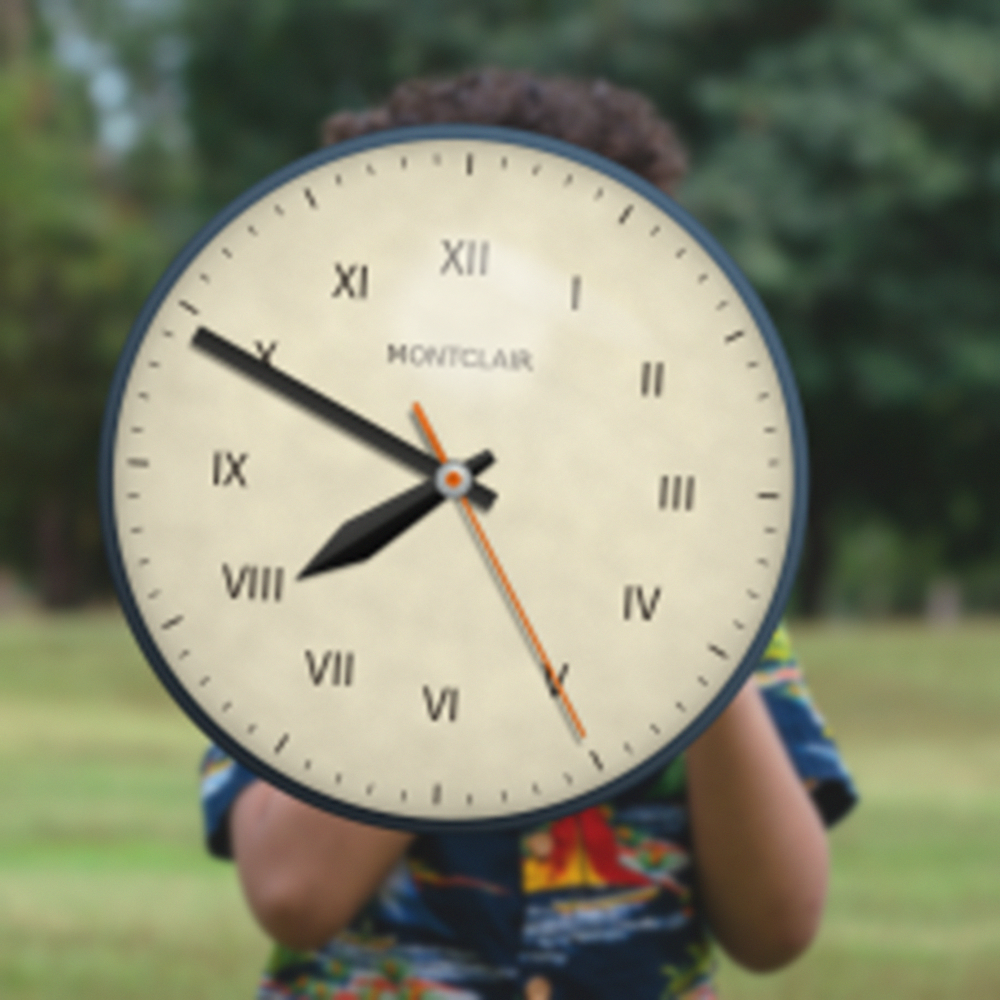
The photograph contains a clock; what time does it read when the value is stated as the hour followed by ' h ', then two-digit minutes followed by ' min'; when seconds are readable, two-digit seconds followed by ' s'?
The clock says 7 h 49 min 25 s
